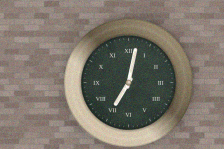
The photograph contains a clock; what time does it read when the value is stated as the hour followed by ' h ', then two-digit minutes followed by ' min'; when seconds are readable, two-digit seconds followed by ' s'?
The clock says 7 h 02 min
